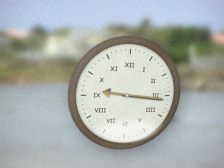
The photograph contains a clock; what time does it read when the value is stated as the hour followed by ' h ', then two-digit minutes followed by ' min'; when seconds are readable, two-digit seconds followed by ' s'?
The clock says 9 h 16 min
